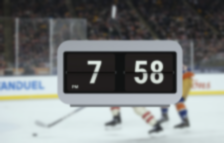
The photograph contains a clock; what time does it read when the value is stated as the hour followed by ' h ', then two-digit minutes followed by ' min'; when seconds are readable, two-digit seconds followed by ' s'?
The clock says 7 h 58 min
